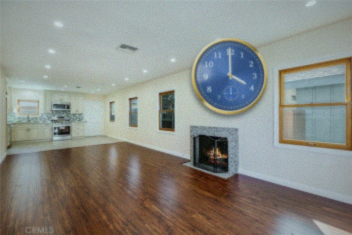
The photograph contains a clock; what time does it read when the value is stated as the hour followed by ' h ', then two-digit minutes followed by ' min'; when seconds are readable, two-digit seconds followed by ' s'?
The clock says 4 h 00 min
